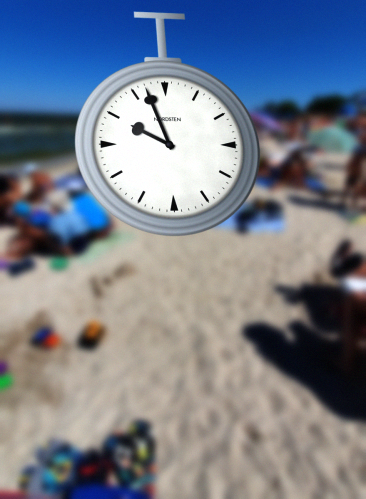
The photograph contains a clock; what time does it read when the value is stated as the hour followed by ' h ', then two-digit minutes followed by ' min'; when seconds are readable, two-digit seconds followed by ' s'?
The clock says 9 h 57 min
